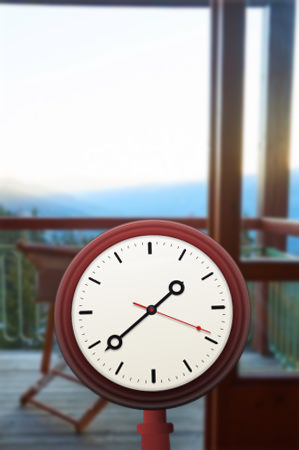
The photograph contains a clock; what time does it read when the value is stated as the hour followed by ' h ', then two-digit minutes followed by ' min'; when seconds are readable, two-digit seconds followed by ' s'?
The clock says 1 h 38 min 19 s
